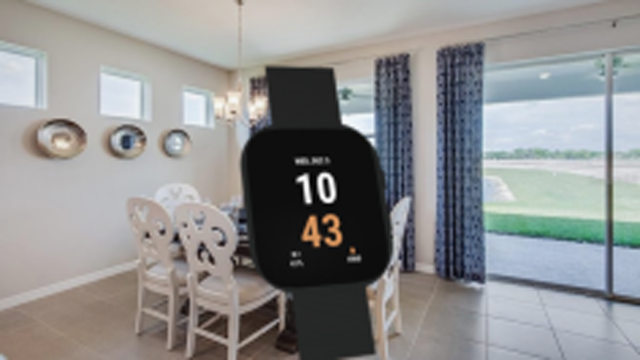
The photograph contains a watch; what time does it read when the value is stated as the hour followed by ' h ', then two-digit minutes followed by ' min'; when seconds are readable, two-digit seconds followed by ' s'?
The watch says 10 h 43 min
